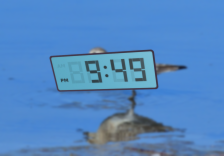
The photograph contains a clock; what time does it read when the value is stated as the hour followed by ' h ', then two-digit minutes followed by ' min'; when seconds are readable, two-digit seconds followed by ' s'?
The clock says 9 h 49 min
